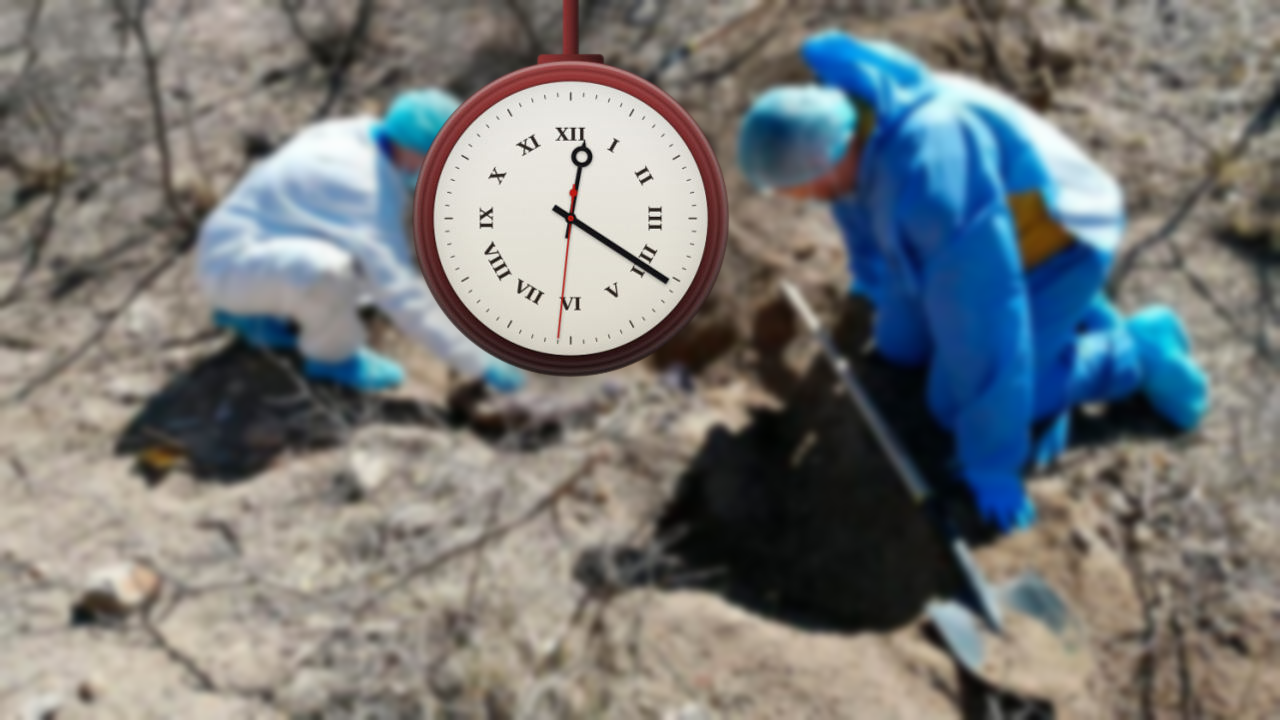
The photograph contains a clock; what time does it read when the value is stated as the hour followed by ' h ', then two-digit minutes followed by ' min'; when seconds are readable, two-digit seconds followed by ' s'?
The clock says 12 h 20 min 31 s
